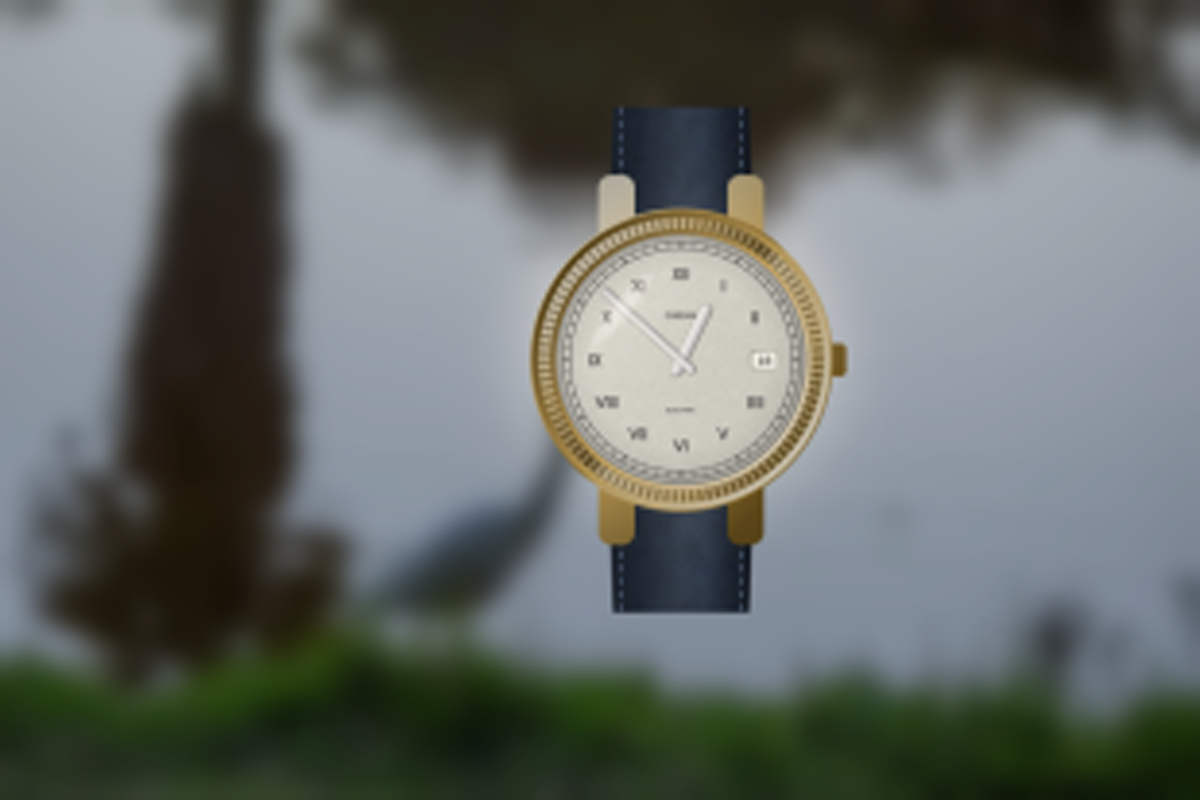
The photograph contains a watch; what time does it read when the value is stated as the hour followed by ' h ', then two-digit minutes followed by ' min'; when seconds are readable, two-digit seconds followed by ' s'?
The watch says 12 h 52 min
